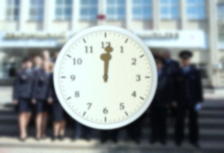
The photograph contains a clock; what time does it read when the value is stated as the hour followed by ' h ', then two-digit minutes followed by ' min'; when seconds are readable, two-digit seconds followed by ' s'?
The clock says 12 h 01 min
